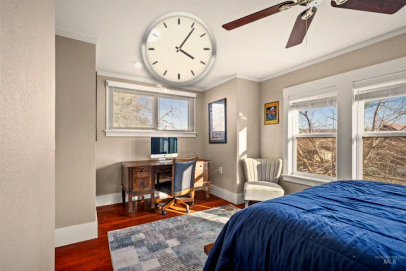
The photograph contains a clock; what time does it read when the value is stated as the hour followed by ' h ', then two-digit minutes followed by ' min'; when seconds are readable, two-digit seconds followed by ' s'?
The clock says 4 h 06 min
